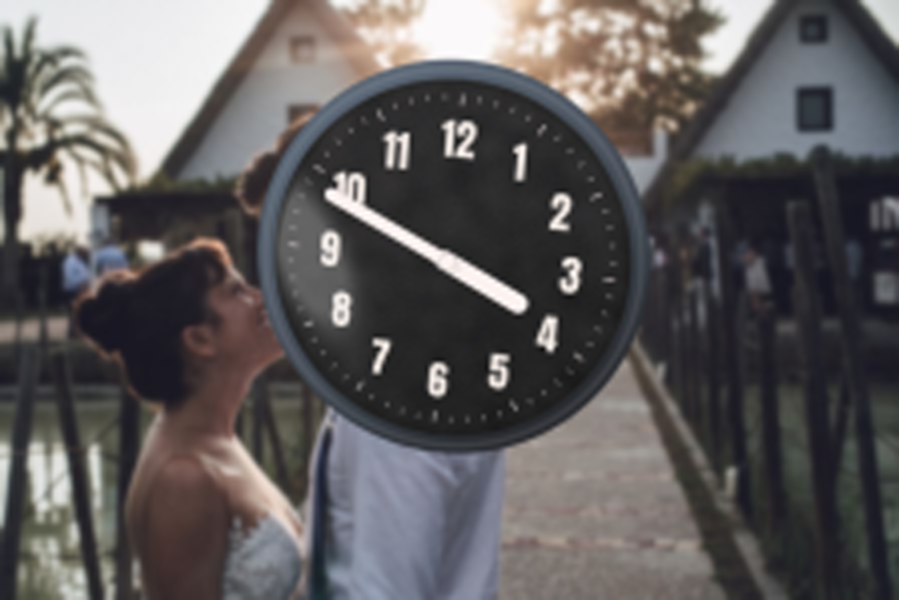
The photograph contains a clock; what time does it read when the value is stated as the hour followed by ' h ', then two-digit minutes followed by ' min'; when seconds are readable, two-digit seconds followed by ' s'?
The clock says 3 h 49 min
